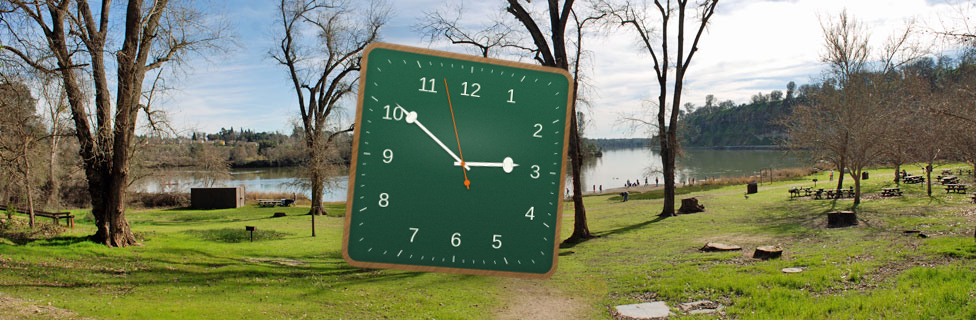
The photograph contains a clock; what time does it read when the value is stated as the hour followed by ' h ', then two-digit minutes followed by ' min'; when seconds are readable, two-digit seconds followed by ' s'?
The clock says 2 h 50 min 57 s
